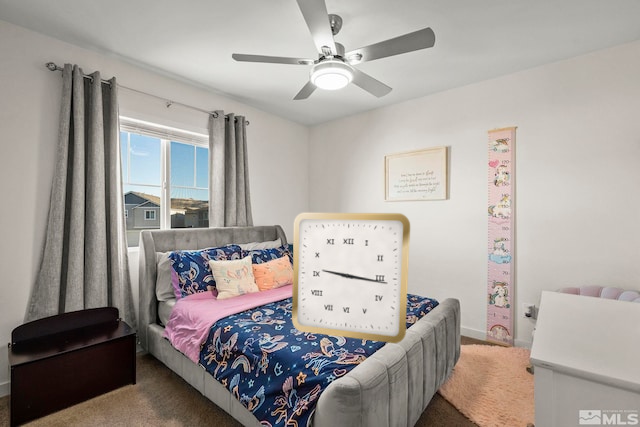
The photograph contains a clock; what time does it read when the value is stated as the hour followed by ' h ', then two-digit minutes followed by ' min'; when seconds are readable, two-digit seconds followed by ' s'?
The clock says 9 h 16 min
